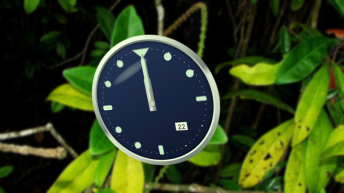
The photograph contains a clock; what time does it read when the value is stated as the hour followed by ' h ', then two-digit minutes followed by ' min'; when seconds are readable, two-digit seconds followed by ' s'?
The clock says 12 h 00 min
